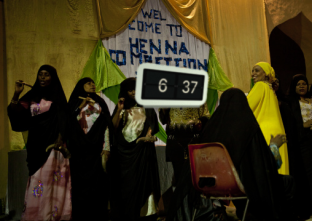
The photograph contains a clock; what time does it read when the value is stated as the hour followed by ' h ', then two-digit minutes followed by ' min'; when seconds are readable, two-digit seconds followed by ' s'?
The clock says 6 h 37 min
